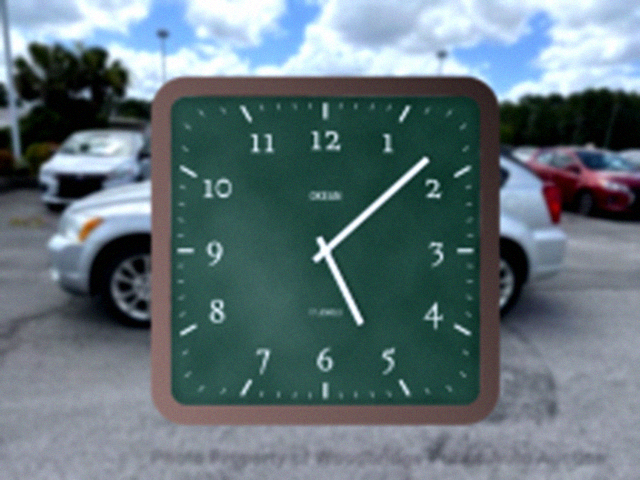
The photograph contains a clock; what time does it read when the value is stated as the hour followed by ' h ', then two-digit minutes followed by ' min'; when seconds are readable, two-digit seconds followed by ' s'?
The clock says 5 h 08 min
